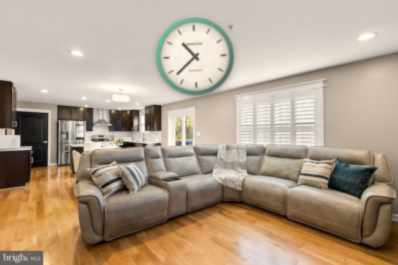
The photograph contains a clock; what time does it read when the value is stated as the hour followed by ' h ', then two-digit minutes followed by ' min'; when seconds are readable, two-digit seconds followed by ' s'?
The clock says 10 h 38 min
